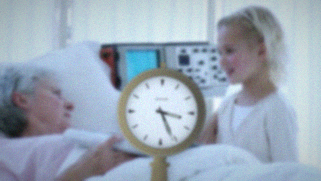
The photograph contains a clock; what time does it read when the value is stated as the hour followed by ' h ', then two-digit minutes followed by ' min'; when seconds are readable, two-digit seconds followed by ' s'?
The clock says 3 h 26 min
